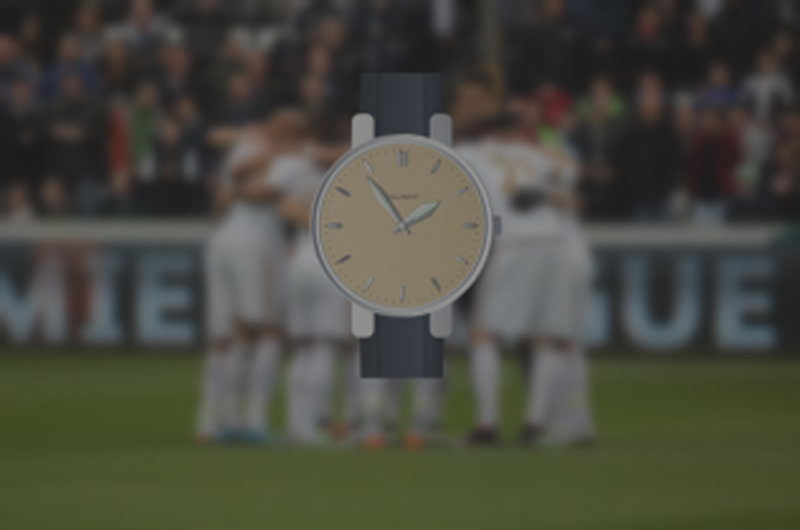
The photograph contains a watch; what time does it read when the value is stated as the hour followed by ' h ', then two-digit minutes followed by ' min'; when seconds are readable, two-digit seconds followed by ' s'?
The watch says 1 h 54 min
